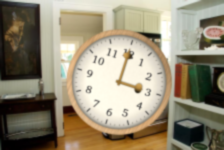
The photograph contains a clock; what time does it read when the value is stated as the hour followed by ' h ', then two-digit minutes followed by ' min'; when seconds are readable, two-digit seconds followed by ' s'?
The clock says 3 h 00 min
